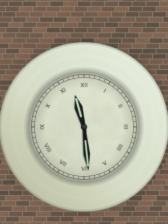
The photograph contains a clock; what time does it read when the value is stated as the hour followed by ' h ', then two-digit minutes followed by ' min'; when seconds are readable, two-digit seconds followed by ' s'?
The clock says 11 h 29 min
